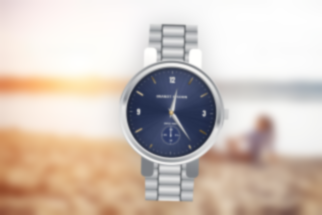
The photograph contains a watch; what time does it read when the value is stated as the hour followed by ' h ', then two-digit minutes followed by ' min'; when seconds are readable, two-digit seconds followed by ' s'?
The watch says 12 h 24 min
